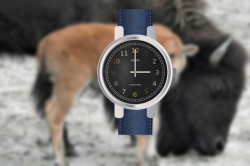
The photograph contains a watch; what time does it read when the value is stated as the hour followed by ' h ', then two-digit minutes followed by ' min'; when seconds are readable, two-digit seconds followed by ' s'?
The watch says 3 h 00 min
